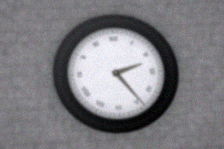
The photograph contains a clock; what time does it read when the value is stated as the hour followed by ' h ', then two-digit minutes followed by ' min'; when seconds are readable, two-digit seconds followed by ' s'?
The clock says 2 h 24 min
